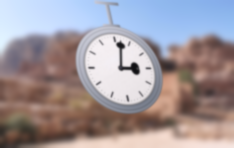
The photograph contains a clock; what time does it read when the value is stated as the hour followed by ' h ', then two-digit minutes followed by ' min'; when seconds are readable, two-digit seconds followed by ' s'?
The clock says 3 h 02 min
